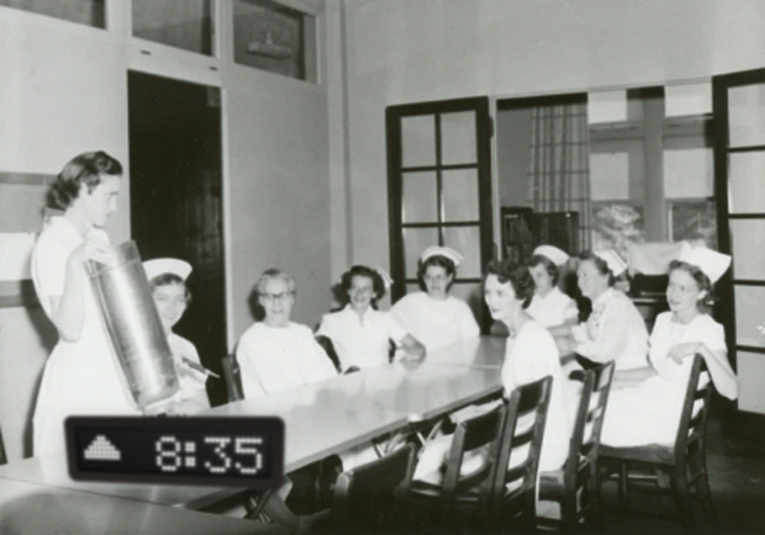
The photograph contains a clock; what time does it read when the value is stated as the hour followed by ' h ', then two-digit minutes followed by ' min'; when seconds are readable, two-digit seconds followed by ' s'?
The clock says 8 h 35 min
